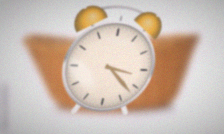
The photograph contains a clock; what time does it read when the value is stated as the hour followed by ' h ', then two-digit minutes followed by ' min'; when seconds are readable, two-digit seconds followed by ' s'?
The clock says 3 h 22 min
